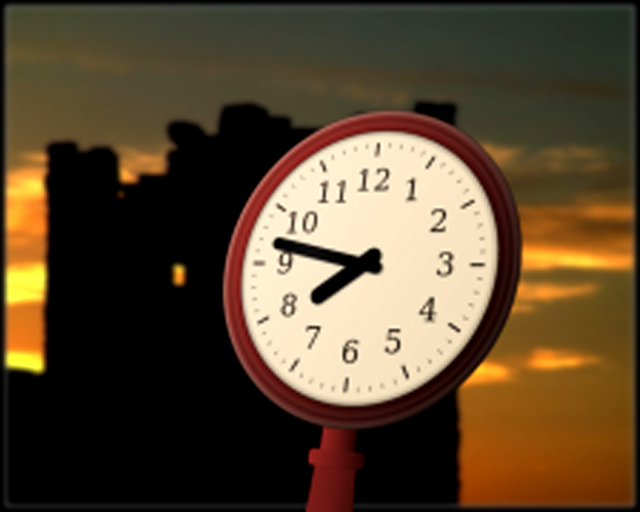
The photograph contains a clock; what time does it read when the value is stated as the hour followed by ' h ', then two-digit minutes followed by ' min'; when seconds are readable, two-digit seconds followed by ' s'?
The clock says 7 h 47 min
